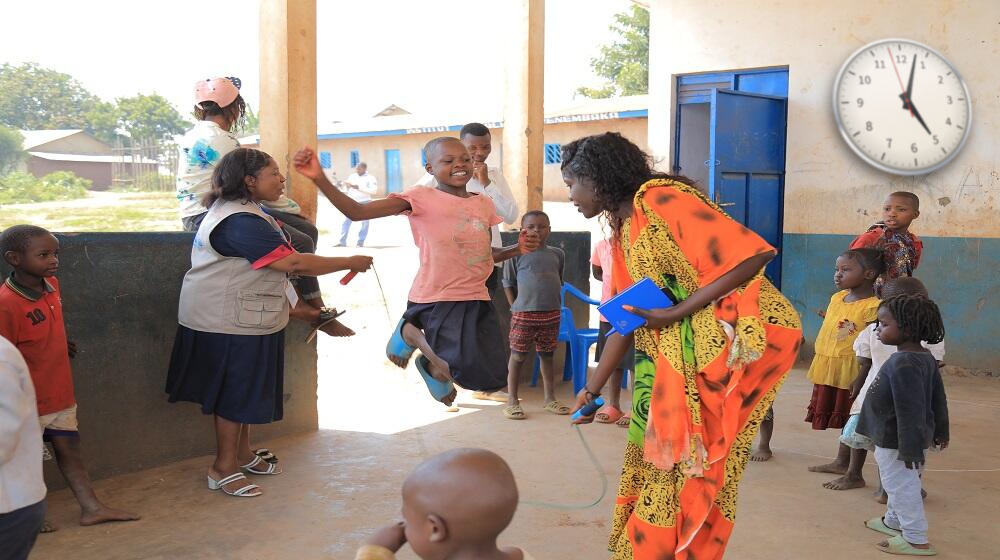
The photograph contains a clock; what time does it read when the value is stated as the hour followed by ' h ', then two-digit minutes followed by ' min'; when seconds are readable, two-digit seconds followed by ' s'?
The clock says 5 h 02 min 58 s
